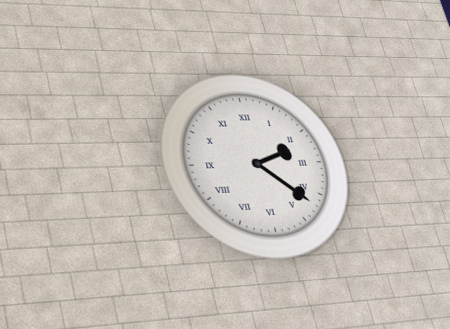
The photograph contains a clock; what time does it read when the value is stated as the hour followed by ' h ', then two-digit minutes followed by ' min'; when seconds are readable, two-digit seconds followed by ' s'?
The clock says 2 h 22 min
